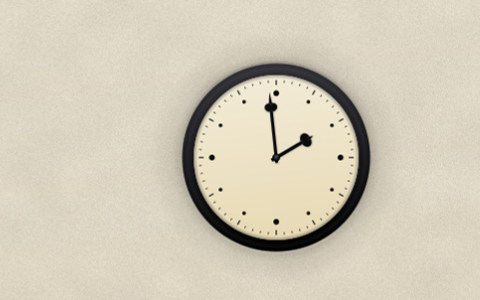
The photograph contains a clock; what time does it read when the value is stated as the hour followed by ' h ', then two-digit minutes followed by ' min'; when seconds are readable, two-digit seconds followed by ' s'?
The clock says 1 h 59 min
